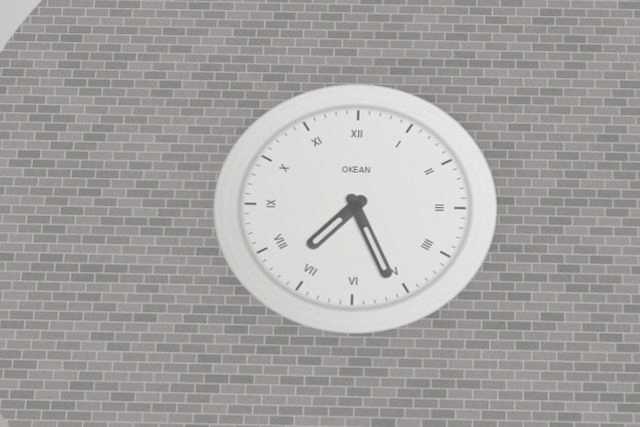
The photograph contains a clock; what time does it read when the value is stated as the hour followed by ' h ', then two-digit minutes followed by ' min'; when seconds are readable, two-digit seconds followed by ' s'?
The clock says 7 h 26 min
